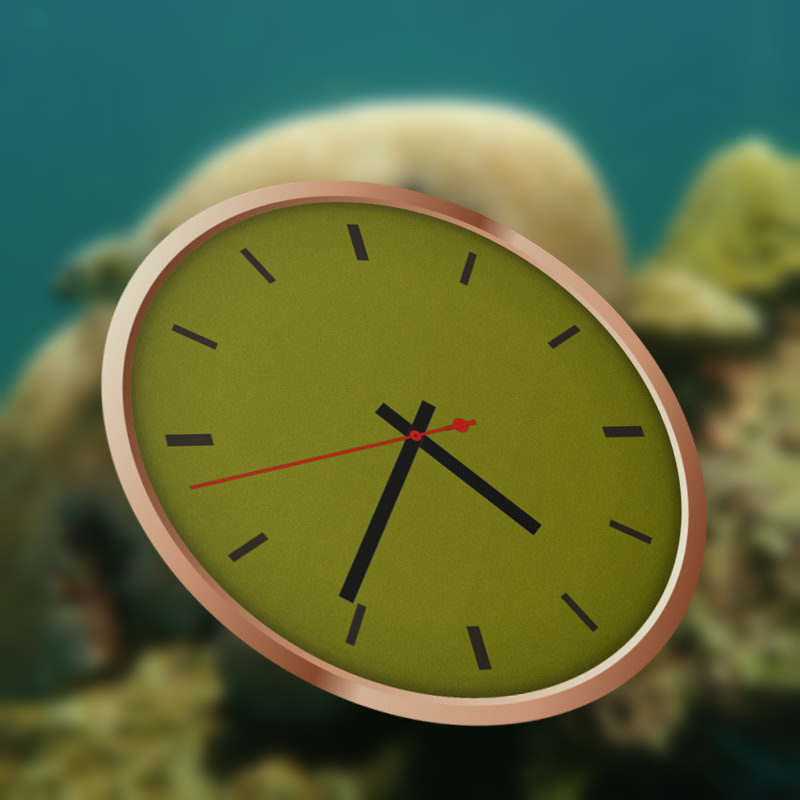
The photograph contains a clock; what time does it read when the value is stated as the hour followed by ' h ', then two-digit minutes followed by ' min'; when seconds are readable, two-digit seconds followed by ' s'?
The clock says 4 h 35 min 43 s
